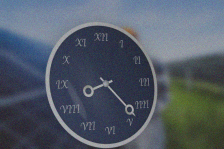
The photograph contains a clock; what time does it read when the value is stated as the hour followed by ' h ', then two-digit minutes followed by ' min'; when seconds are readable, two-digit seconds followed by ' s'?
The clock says 8 h 23 min
